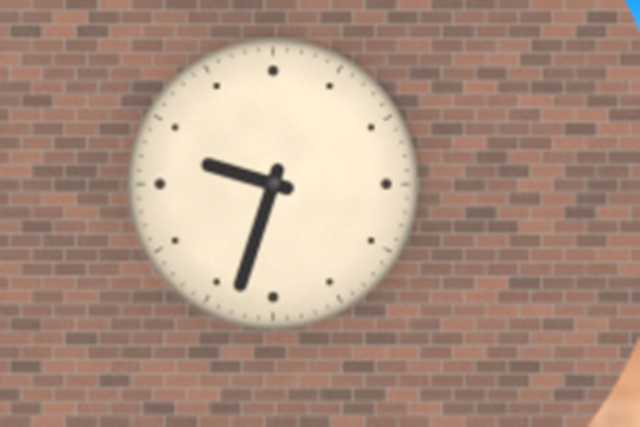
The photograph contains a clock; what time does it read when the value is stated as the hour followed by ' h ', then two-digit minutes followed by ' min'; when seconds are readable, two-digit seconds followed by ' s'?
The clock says 9 h 33 min
